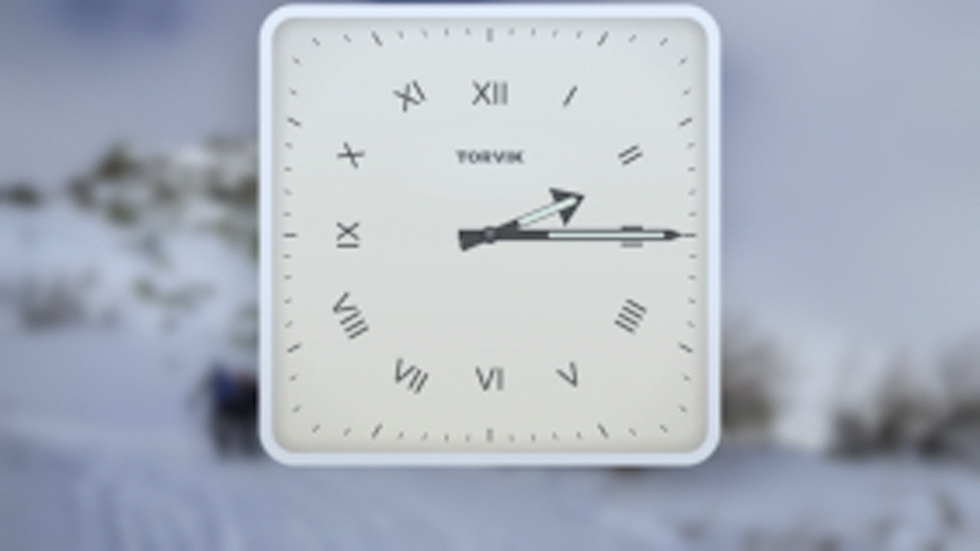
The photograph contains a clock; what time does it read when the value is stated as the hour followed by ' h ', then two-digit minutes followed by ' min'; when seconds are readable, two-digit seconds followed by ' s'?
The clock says 2 h 15 min
